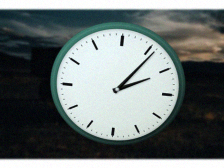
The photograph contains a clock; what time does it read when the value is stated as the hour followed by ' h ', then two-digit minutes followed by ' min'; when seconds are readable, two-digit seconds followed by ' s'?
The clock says 2 h 06 min
